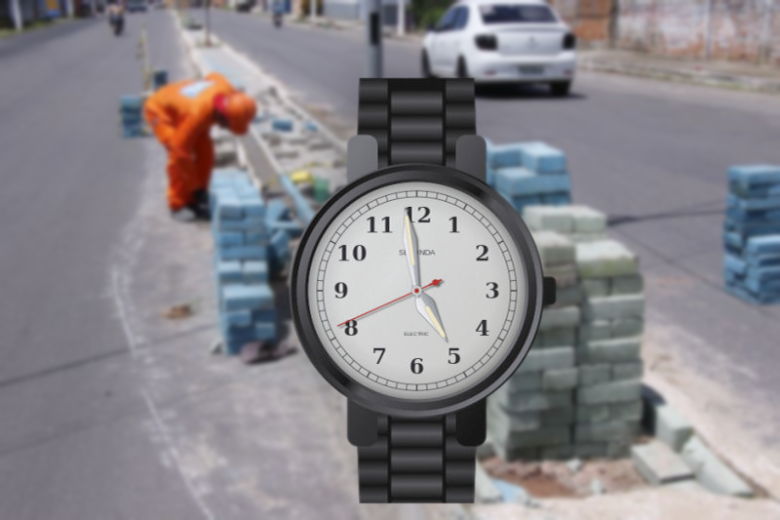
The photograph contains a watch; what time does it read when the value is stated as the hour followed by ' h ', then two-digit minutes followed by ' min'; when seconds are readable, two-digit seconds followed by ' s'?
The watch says 4 h 58 min 41 s
